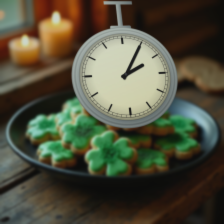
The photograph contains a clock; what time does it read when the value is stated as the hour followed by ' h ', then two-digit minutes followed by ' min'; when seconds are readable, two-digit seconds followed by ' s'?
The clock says 2 h 05 min
